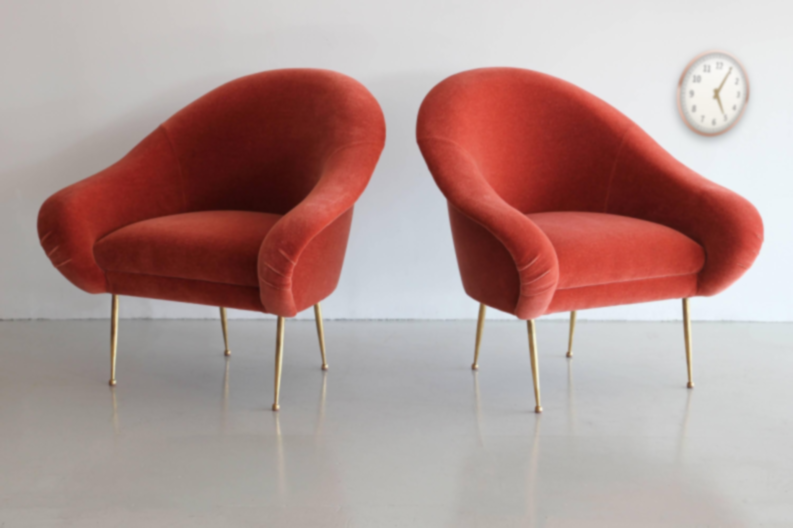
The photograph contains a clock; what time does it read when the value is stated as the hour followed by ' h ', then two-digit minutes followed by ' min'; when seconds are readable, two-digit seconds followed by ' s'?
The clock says 5 h 05 min
